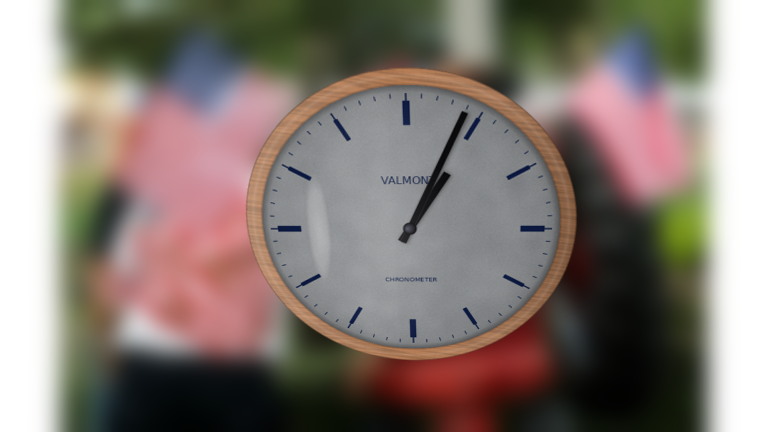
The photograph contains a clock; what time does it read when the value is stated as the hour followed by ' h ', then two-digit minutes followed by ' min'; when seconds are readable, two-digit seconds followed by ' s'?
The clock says 1 h 04 min
